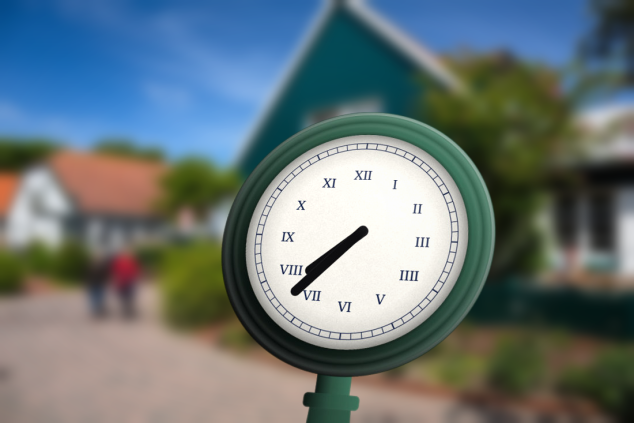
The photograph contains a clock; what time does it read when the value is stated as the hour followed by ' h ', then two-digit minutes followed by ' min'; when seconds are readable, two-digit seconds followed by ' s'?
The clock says 7 h 37 min
